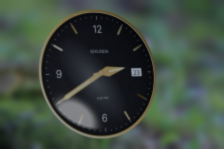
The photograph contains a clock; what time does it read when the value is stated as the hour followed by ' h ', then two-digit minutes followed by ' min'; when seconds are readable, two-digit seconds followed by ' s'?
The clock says 2 h 40 min
